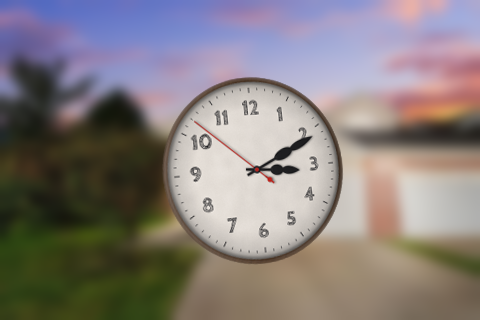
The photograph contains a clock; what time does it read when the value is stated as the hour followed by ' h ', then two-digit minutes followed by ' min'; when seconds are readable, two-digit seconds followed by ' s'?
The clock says 3 h 10 min 52 s
